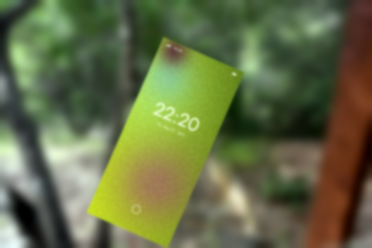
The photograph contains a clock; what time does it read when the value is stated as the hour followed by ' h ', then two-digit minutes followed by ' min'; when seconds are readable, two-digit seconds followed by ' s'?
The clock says 22 h 20 min
